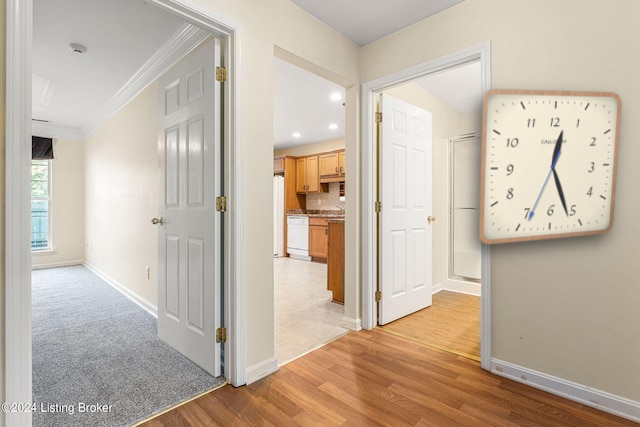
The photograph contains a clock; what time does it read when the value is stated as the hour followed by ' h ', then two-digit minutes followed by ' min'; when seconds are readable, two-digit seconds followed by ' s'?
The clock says 12 h 26 min 34 s
